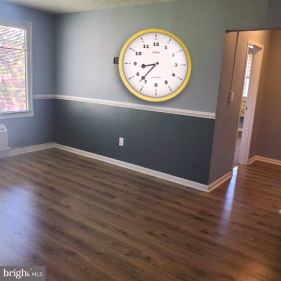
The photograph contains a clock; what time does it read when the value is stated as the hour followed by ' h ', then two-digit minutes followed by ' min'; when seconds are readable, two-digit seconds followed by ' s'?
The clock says 8 h 37 min
